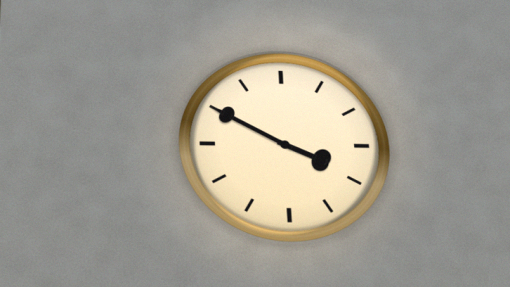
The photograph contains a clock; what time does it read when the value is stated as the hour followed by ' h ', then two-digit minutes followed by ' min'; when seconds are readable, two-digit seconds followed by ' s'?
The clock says 3 h 50 min
